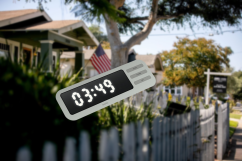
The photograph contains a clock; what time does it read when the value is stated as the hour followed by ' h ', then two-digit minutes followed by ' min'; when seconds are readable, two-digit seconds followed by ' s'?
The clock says 3 h 49 min
